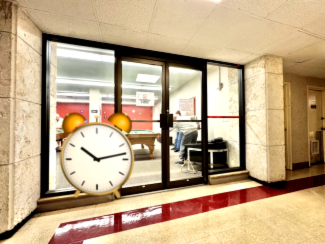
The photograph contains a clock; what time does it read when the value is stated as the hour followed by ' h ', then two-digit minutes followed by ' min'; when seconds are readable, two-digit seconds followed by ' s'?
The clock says 10 h 13 min
